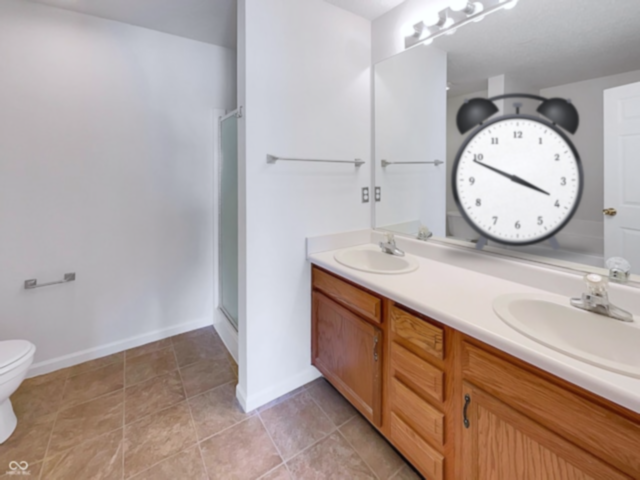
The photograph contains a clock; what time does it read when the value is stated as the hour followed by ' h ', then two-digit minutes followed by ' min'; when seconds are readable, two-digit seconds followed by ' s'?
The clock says 3 h 49 min
